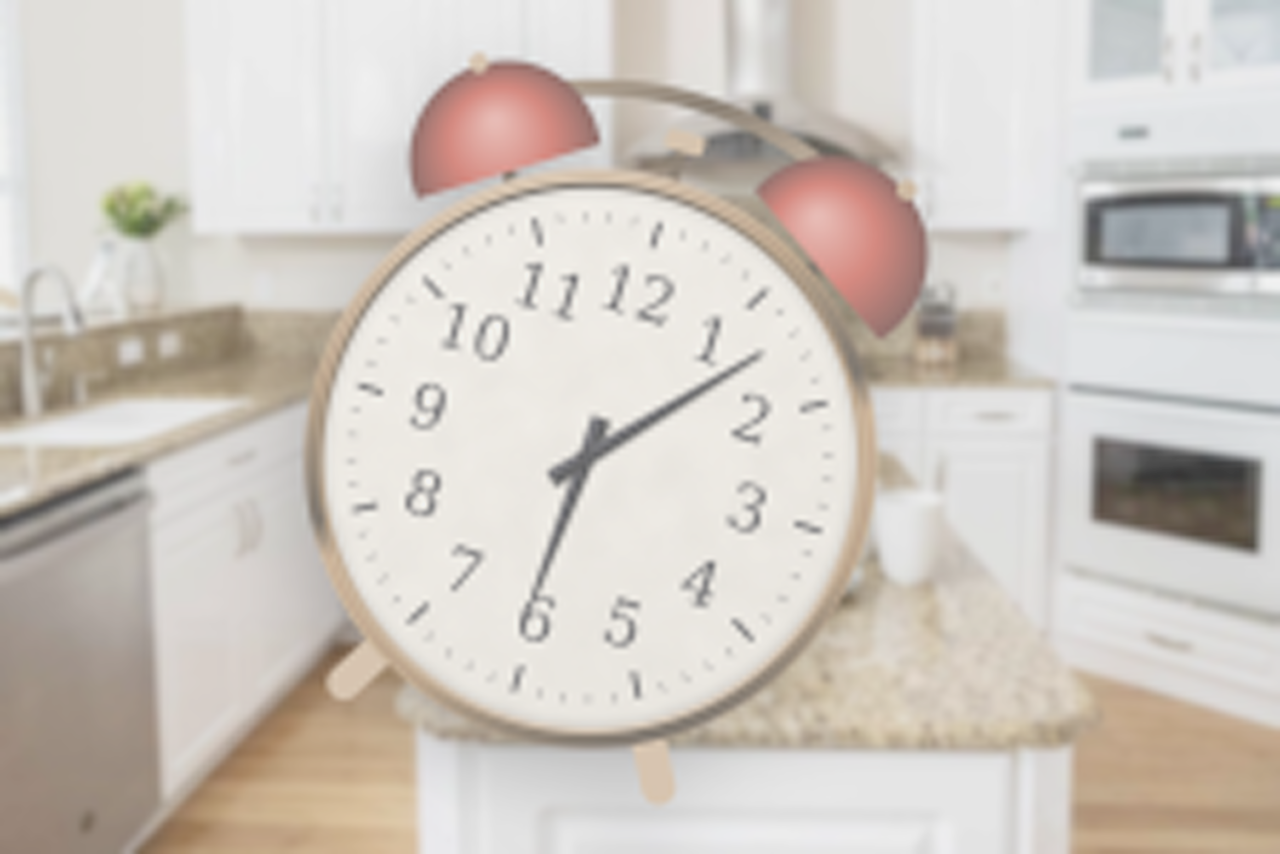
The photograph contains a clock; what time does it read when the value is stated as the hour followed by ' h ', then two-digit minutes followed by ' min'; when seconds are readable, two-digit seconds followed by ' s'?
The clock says 6 h 07 min
